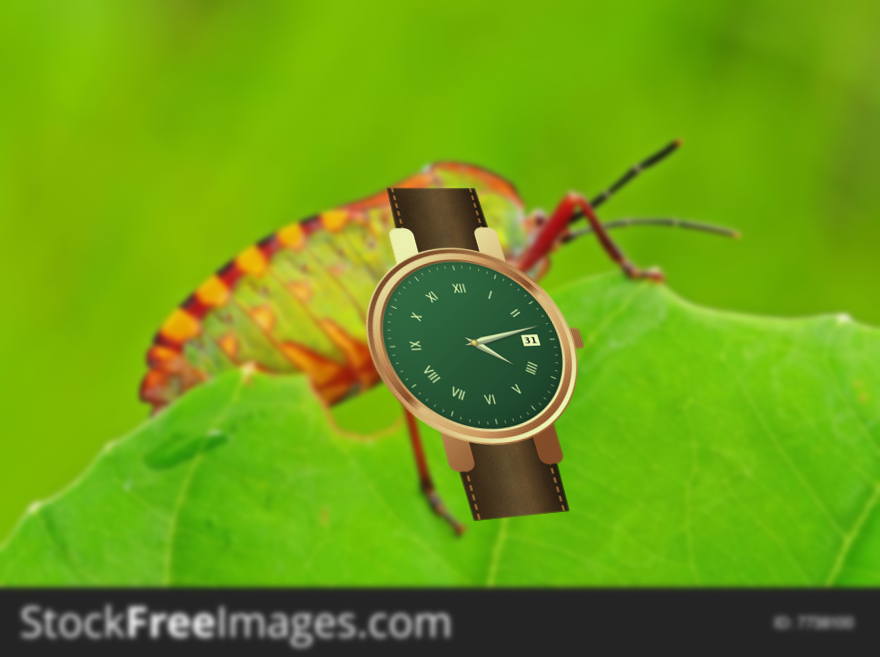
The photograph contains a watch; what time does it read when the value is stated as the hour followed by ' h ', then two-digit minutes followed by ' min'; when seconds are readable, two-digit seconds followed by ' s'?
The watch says 4 h 13 min
